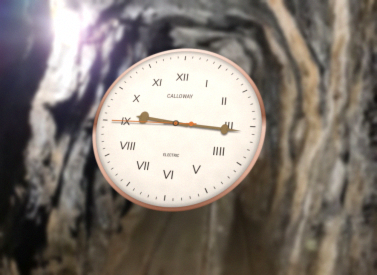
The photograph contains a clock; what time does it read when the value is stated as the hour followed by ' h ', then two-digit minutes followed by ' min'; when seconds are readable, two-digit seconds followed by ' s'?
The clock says 9 h 15 min 45 s
